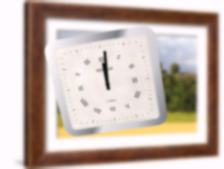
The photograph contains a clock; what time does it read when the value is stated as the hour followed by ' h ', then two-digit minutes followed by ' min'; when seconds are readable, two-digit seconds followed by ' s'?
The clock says 12 h 01 min
